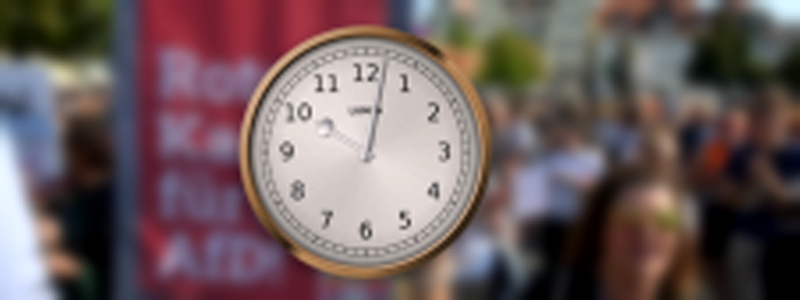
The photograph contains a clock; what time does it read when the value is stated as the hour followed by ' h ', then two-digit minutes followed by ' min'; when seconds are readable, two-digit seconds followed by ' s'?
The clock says 10 h 02 min
